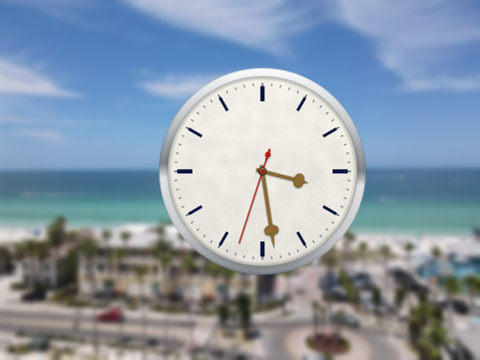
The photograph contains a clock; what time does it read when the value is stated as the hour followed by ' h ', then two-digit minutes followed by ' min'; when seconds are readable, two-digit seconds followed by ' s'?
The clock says 3 h 28 min 33 s
